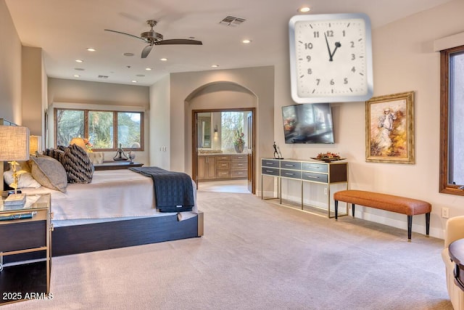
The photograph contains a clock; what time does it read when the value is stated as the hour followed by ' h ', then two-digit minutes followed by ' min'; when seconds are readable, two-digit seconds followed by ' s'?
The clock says 12 h 58 min
